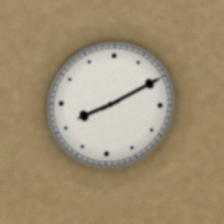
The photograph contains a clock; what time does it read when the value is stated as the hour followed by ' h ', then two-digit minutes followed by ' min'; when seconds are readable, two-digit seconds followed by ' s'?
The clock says 8 h 10 min
